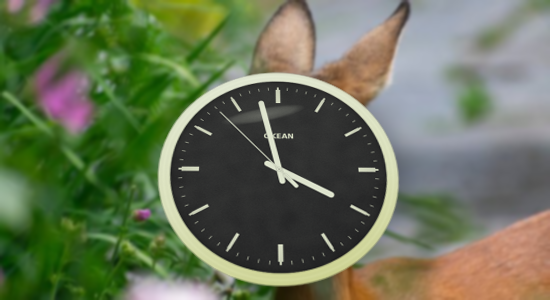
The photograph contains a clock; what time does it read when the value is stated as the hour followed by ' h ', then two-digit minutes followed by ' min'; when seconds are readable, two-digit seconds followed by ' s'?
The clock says 3 h 57 min 53 s
